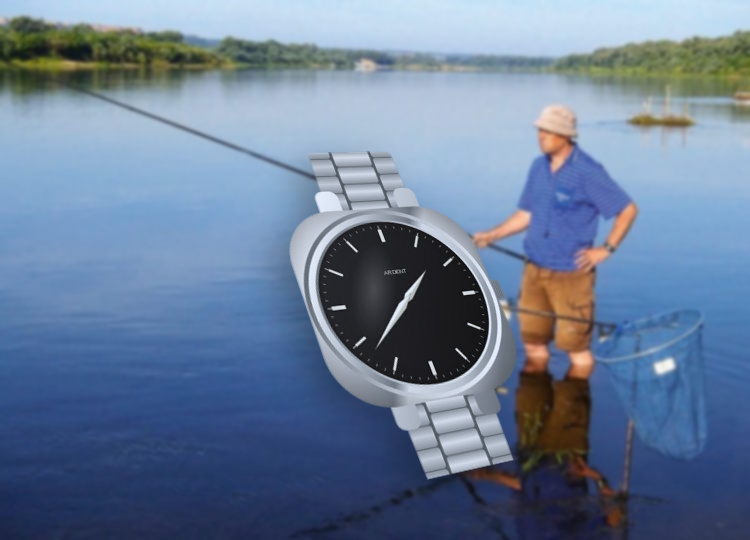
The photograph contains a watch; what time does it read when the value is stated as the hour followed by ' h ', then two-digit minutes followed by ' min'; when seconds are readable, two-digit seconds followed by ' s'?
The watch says 1 h 38 min
